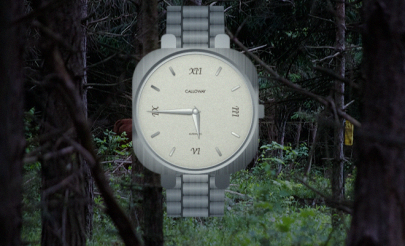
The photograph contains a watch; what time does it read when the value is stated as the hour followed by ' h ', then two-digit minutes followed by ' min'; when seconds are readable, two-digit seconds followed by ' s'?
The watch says 5 h 45 min
